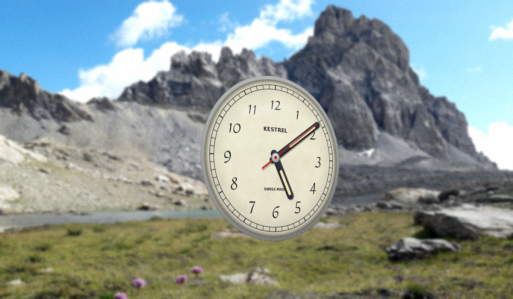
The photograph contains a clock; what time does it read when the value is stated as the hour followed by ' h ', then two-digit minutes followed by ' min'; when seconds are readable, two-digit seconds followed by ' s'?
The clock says 5 h 09 min 09 s
